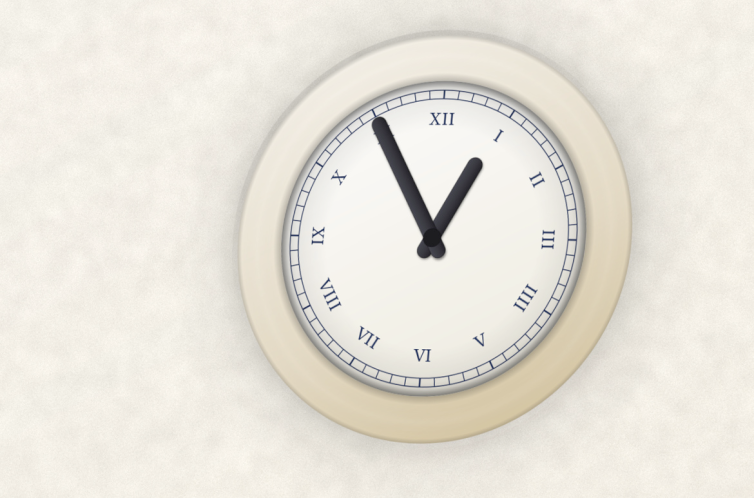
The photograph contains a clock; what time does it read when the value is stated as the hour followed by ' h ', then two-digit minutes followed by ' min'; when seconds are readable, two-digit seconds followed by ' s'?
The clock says 12 h 55 min
